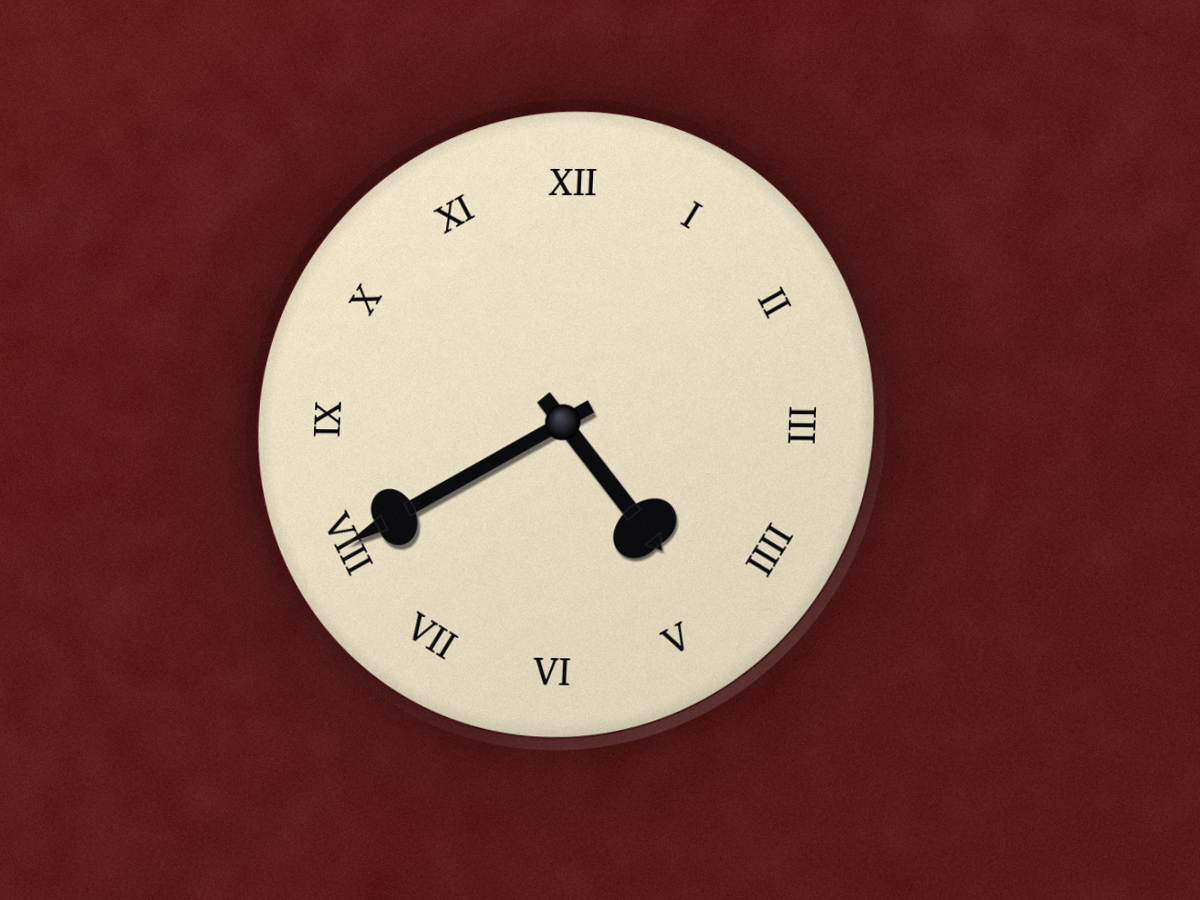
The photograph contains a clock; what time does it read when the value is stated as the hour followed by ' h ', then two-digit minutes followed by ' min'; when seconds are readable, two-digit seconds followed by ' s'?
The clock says 4 h 40 min
